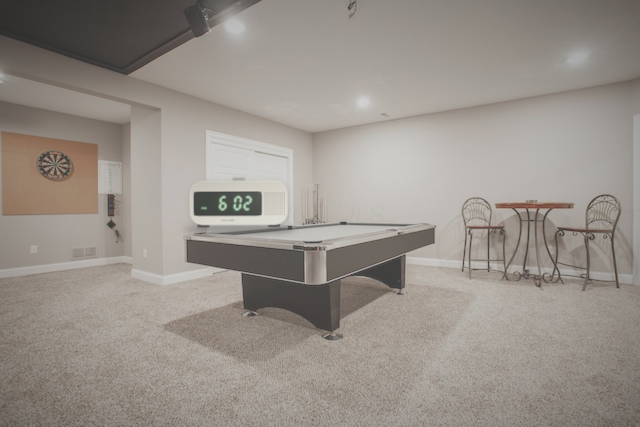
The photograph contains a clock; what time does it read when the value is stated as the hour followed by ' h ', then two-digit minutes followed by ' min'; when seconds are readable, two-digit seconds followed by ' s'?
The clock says 6 h 02 min
